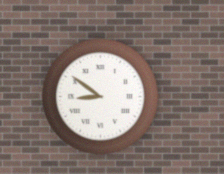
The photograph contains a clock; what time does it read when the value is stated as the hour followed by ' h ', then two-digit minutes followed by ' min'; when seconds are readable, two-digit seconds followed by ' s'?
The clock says 8 h 51 min
